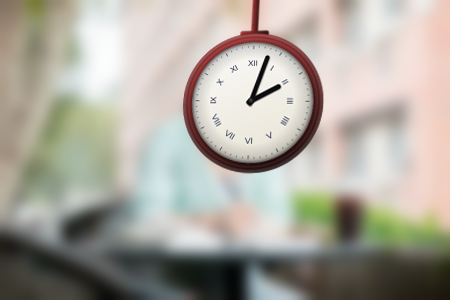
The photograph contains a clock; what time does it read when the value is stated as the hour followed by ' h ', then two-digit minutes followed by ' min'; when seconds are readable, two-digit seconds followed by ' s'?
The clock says 2 h 03 min
